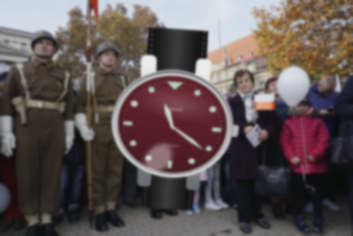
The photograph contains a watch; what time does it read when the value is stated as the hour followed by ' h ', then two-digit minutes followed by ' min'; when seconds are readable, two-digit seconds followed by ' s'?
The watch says 11 h 21 min
